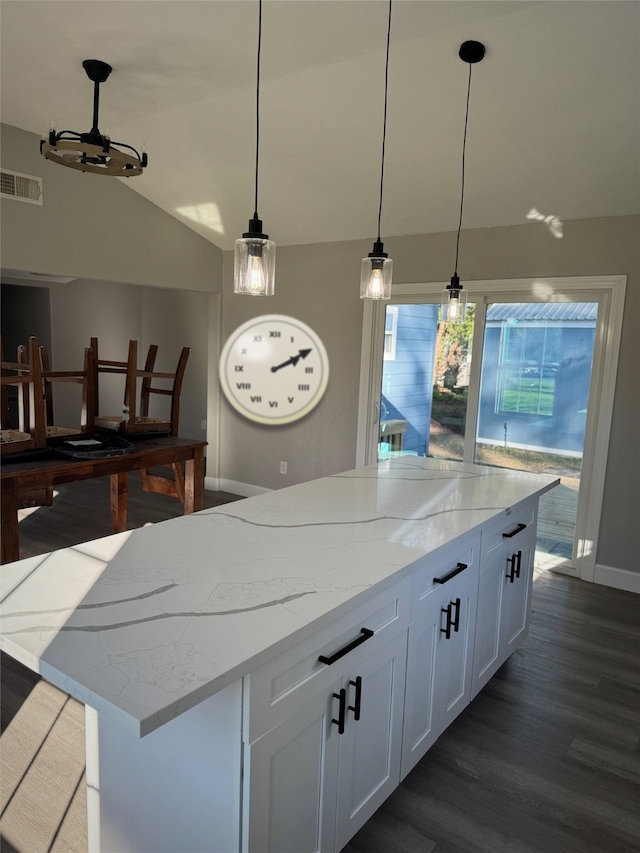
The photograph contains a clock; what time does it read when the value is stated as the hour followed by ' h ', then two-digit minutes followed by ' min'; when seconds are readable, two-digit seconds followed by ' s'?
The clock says 2 h 10 min
